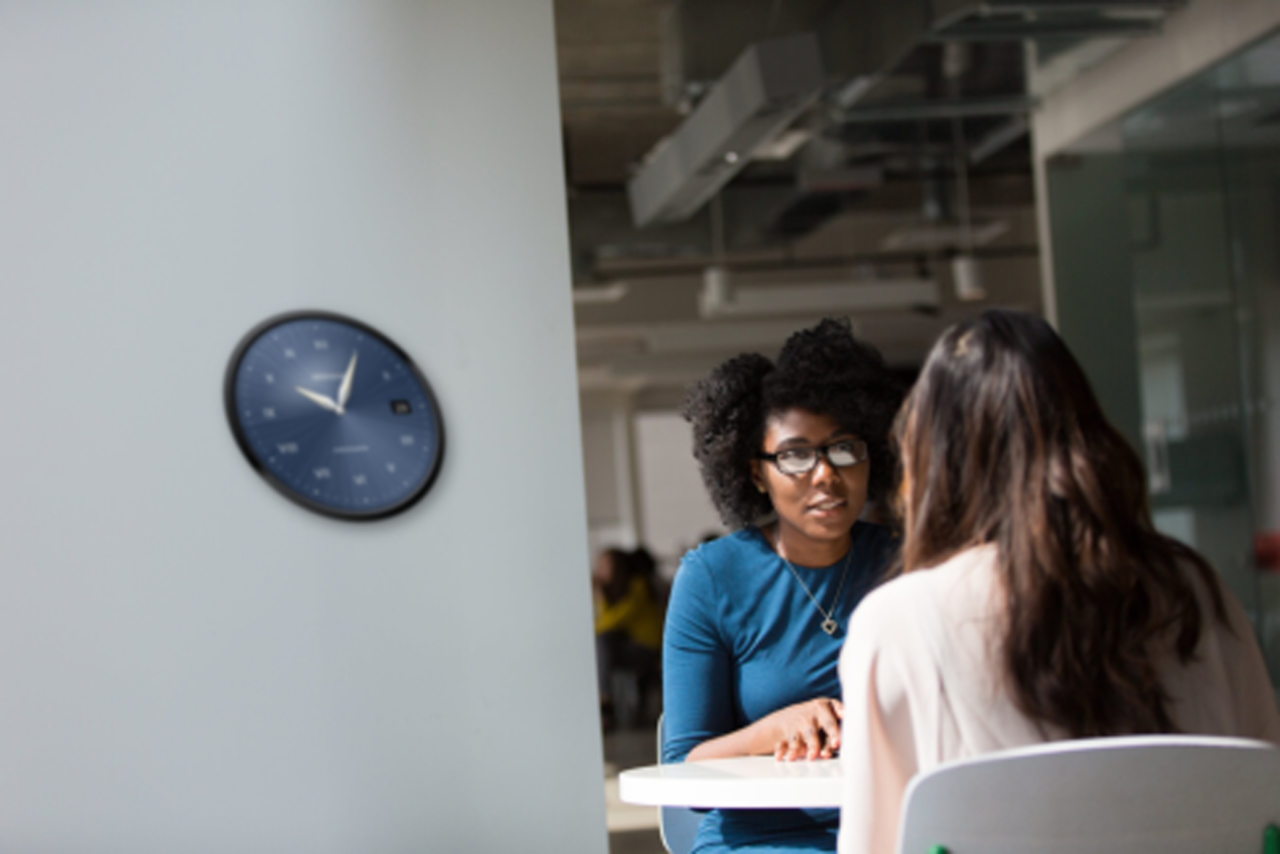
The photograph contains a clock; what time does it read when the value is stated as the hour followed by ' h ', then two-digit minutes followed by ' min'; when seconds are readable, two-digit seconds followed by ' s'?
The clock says 10 h 05 min
